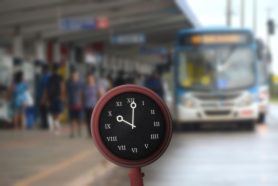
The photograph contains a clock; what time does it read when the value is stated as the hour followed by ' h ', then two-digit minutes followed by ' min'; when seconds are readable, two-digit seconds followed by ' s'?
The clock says 10 h 01 min
